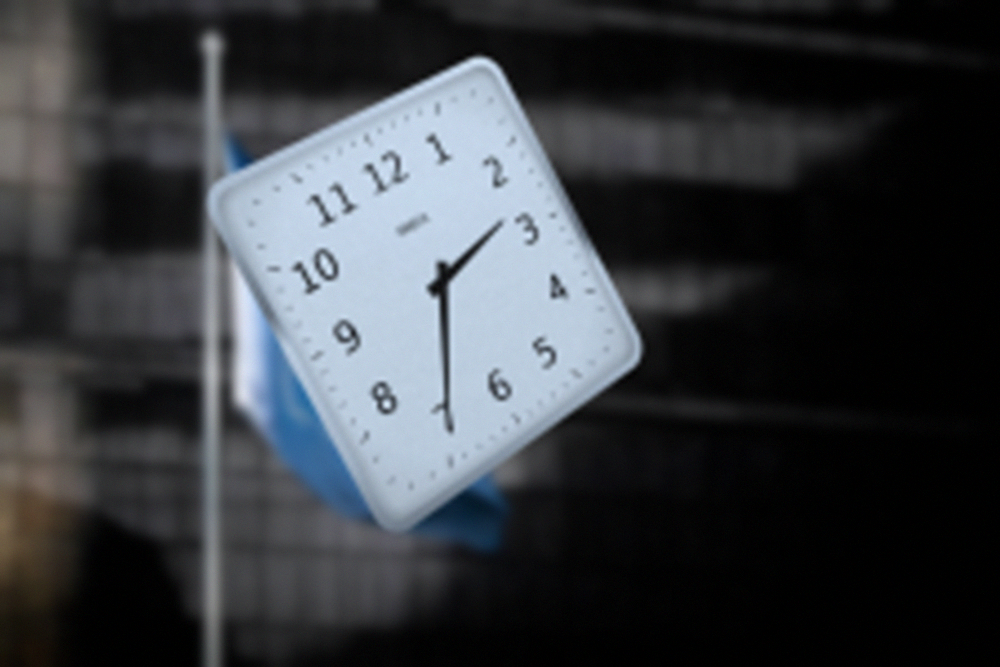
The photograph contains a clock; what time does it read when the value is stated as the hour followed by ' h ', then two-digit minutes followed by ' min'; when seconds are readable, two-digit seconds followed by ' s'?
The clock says 2 h 35 min
